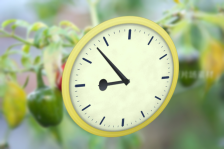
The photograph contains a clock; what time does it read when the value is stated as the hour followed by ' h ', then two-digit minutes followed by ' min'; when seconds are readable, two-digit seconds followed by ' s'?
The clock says 8 h 53 min
